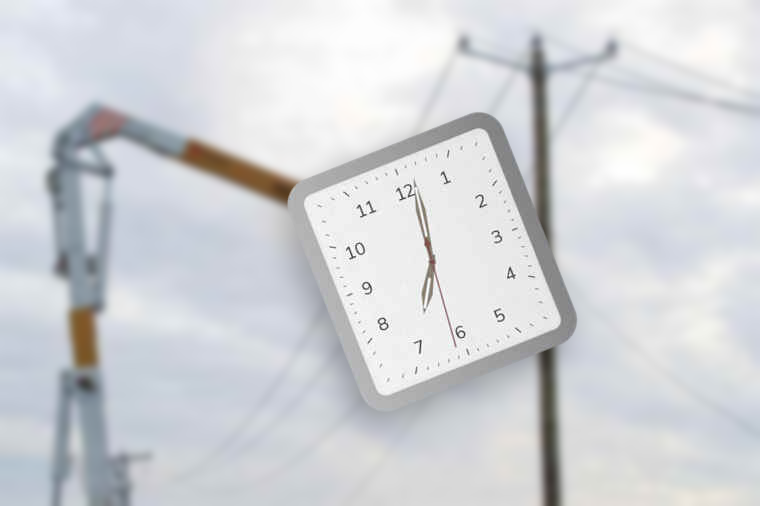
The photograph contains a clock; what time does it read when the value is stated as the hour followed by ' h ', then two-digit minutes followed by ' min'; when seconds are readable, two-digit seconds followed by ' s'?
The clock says 7 h 01 min 31 s
